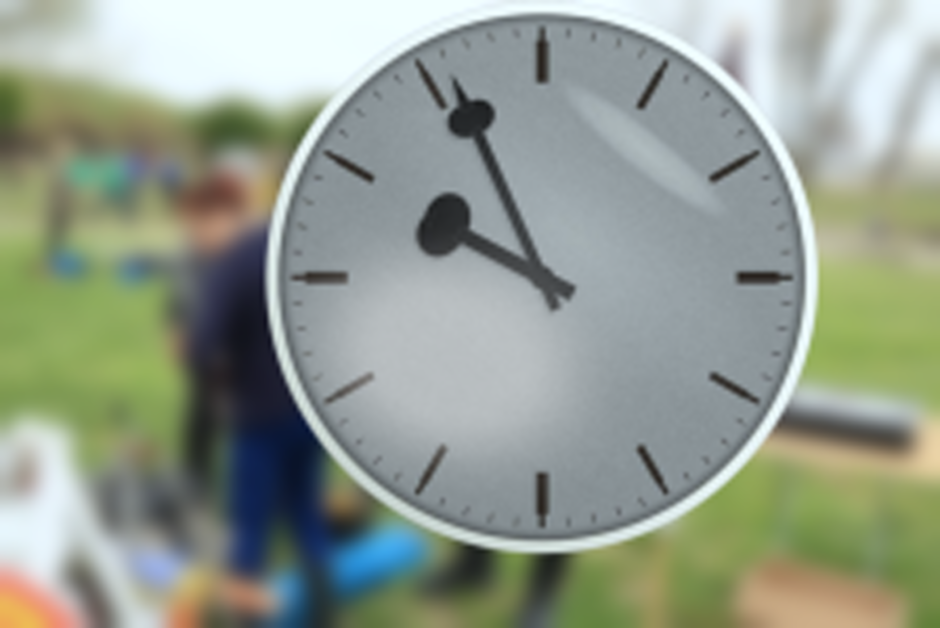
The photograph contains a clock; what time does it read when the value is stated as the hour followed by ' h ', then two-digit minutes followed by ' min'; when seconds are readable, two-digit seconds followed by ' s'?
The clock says 9 h 56 min
